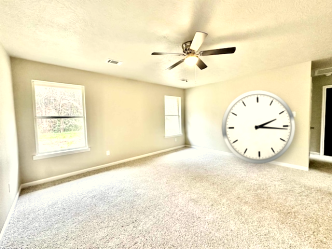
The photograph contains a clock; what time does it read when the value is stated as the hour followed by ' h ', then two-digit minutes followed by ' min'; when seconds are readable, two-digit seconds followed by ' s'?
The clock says 2 h 16 min
